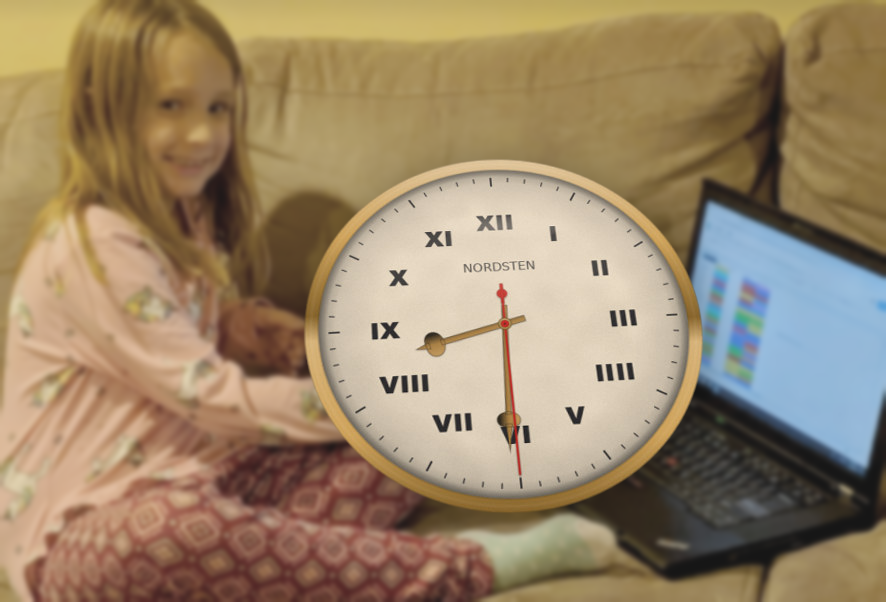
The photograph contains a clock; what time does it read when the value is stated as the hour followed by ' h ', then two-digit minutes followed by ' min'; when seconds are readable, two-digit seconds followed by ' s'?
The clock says 8 h 30 min 30 s
